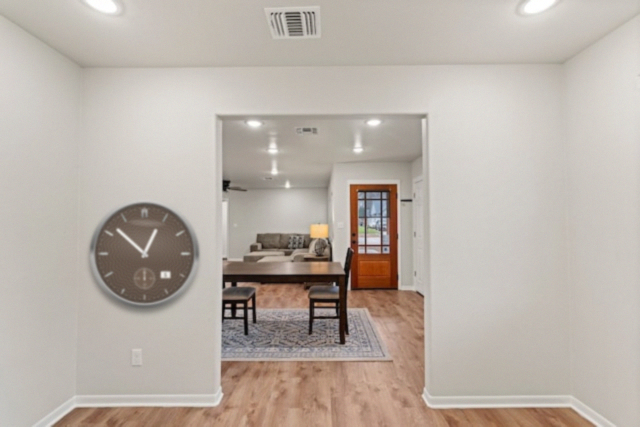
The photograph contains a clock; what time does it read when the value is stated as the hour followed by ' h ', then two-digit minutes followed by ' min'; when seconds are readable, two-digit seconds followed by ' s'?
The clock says 12 h 52 min
